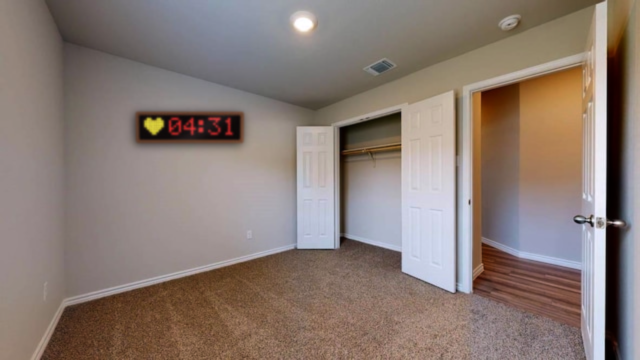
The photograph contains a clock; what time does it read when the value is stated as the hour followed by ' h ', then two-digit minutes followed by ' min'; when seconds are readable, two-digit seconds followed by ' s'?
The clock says 4 h 31 min
